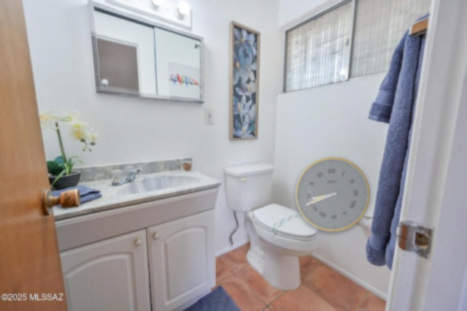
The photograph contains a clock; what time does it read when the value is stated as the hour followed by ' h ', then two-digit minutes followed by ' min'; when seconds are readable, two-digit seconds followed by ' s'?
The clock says 8 h 42 min
